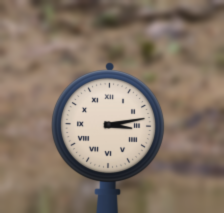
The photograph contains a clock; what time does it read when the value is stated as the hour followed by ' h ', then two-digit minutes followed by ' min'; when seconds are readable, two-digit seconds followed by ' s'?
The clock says 3 h 13 min
